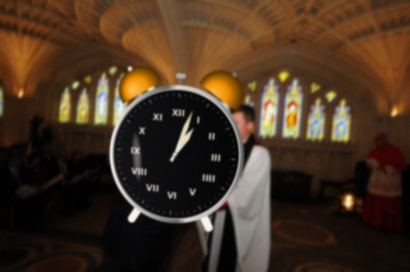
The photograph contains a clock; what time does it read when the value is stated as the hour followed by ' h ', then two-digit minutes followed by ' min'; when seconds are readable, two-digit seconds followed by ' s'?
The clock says 1 h 03 min
